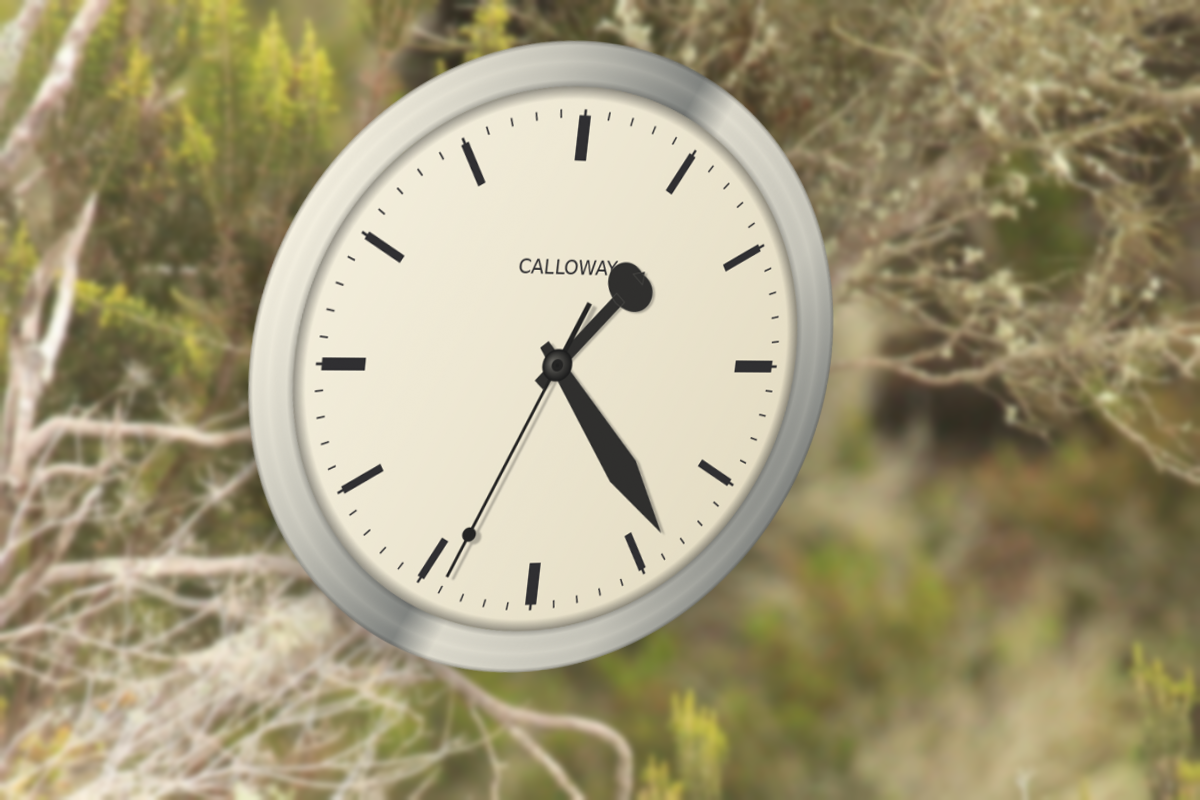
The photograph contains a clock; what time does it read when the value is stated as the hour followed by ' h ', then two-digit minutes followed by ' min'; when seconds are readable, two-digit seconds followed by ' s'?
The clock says 1 h 23 min 34 s
